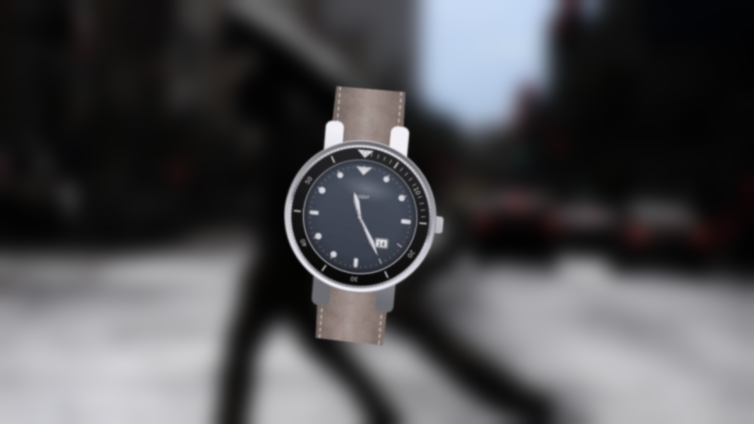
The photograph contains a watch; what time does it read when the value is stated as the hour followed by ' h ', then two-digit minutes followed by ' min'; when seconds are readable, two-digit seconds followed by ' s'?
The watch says 11 h 25 min
